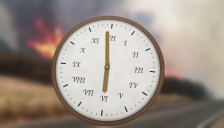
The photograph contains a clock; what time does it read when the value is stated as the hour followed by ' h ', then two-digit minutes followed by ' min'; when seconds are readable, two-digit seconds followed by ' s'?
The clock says 5 h 59 min
